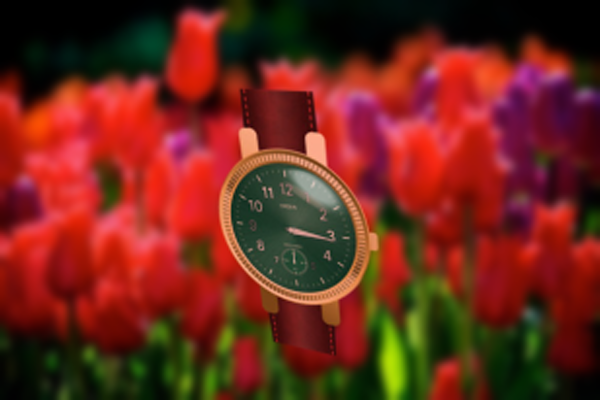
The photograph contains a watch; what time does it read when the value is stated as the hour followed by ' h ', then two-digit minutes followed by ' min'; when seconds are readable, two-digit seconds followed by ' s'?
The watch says 3 h 16 min
